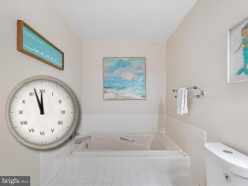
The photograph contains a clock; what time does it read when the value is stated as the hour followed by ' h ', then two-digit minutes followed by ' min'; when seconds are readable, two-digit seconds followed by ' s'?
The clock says 11 h 57 min
